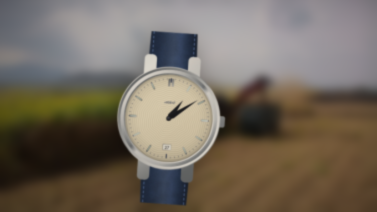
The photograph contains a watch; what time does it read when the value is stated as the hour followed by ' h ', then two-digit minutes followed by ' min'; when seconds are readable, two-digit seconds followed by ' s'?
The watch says 1 h 09 min
